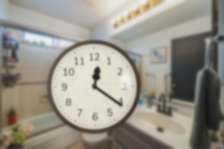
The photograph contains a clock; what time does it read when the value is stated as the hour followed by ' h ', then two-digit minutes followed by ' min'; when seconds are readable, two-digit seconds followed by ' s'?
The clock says 12 h 21 min
